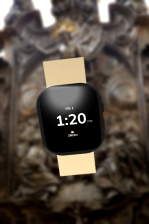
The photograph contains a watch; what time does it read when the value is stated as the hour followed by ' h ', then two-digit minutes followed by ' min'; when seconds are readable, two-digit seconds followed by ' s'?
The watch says 1 h 20 min
